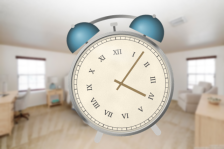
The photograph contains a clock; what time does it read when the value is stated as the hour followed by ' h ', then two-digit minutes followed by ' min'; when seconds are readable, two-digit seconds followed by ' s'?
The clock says 4 h 07 min
